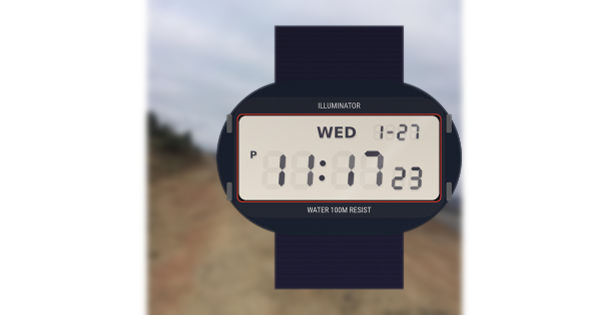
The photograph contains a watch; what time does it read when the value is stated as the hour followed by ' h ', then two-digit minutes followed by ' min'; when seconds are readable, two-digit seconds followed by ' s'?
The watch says 11 h 17 min 23 s
